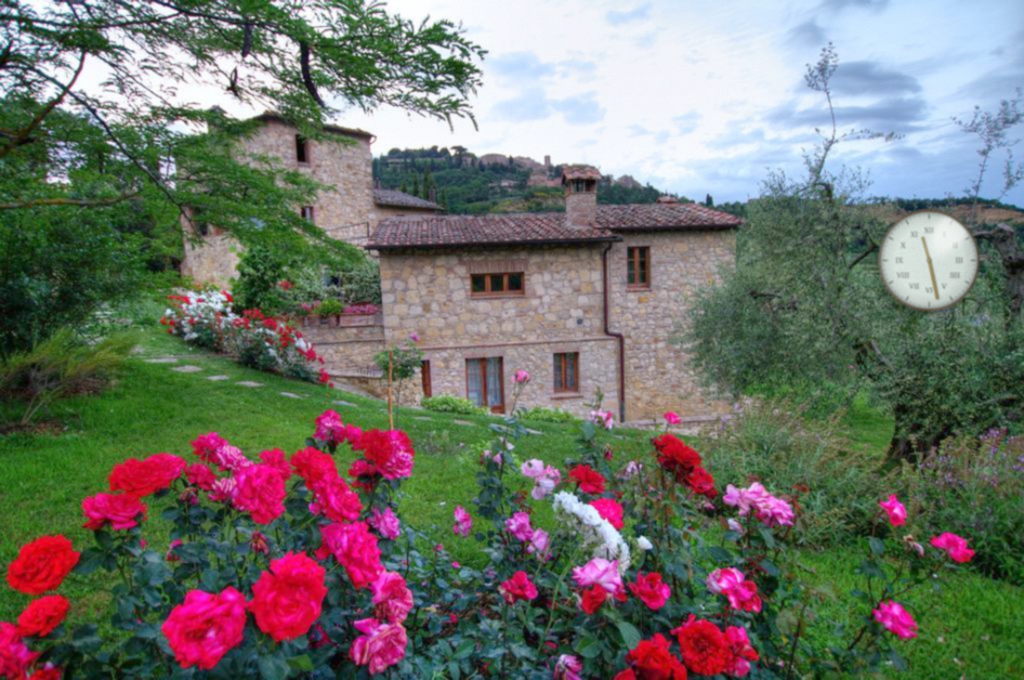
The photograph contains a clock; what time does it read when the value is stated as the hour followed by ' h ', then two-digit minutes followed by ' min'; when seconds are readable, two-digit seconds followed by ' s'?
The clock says 11 h 28 min
